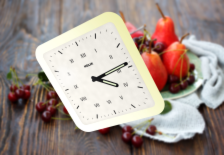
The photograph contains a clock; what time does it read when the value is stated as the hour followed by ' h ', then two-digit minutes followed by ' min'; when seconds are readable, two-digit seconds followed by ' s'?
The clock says 4 h 14 min
